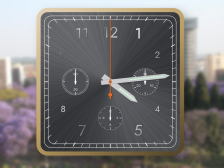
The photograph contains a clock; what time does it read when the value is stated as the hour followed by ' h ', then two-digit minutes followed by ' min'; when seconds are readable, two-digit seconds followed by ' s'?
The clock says 4 h 14 min
